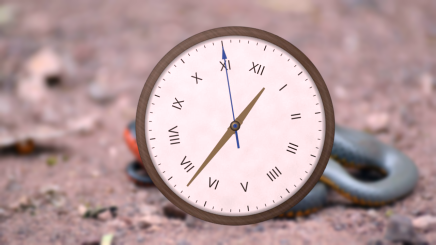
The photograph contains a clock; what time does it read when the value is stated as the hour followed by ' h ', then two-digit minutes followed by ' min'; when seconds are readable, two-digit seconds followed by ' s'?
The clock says 12 h 32 min 55 s
